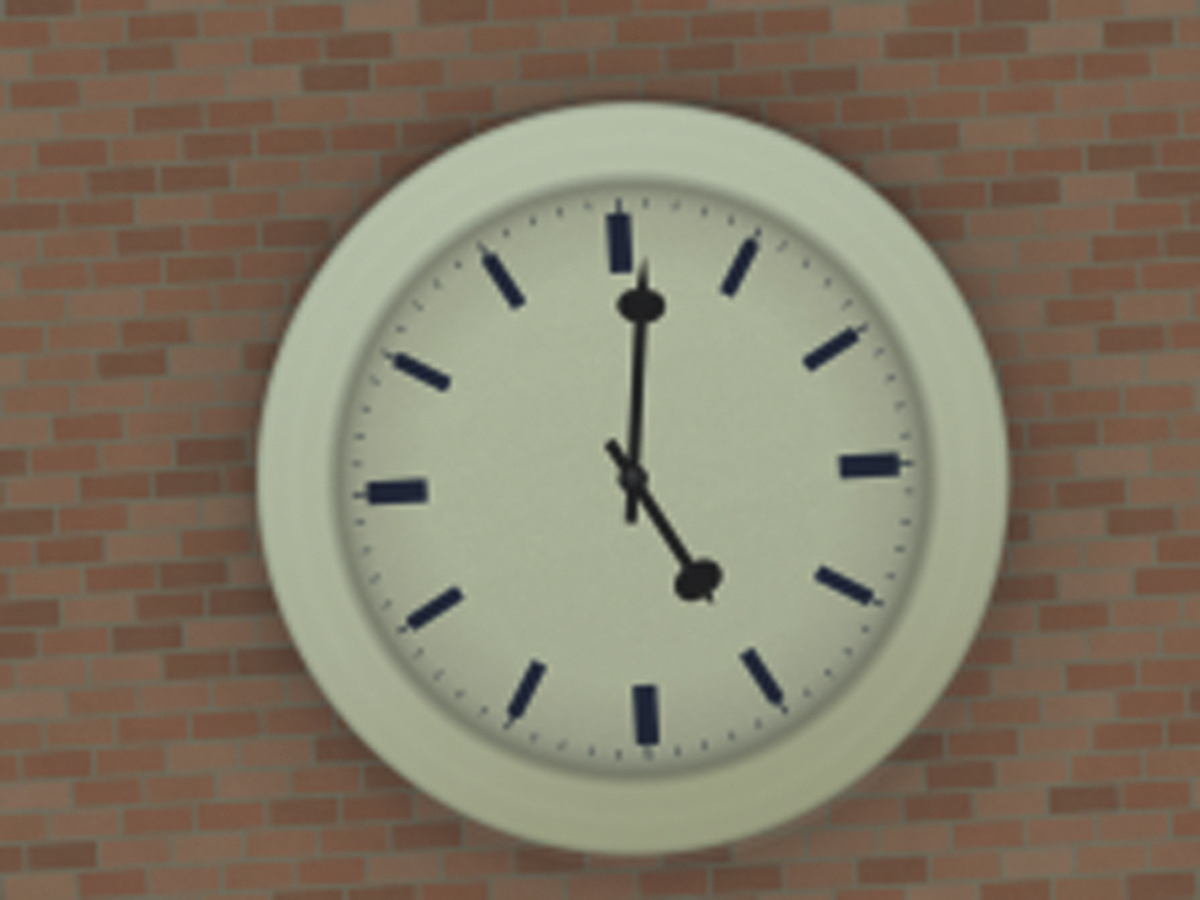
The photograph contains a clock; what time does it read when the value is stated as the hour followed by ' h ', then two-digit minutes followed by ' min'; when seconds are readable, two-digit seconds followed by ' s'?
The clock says 5 h 01 min
